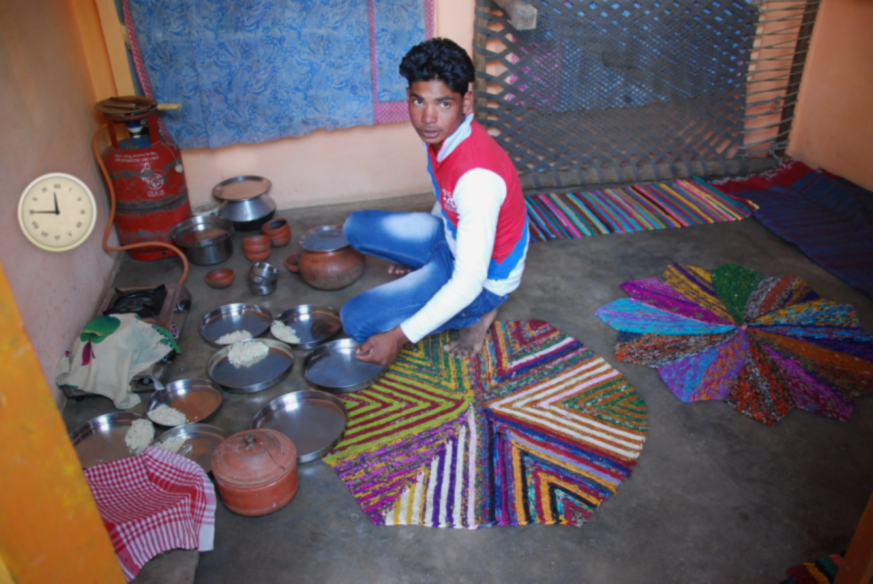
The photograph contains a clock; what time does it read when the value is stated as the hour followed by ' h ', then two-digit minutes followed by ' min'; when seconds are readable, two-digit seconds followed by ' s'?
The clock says 11 h 45 min
